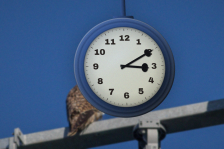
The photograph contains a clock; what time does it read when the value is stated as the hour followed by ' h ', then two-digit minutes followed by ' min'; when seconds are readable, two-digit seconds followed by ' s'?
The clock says 3 h 10 min
